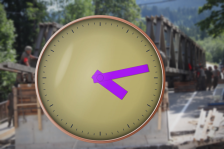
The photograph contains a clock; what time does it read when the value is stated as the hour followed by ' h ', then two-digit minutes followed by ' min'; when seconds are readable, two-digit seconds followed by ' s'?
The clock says 4 h 13 min
